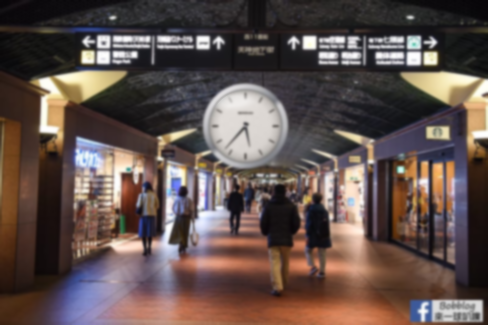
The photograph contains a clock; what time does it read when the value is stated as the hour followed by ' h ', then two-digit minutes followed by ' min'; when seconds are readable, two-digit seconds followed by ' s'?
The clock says 5 h 37 min
